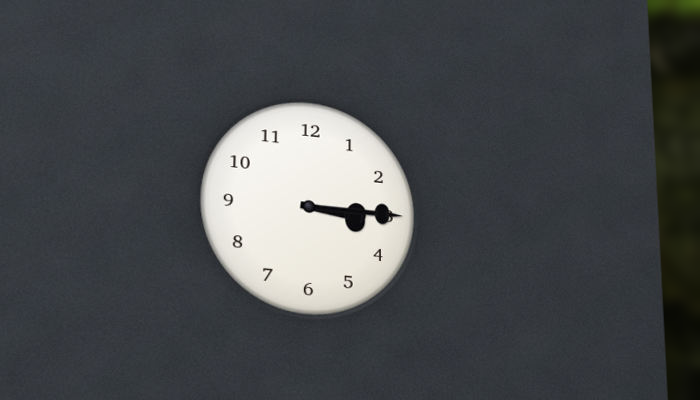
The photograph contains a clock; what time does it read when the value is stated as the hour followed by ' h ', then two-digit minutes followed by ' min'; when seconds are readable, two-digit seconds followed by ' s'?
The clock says 3 h 15 min
